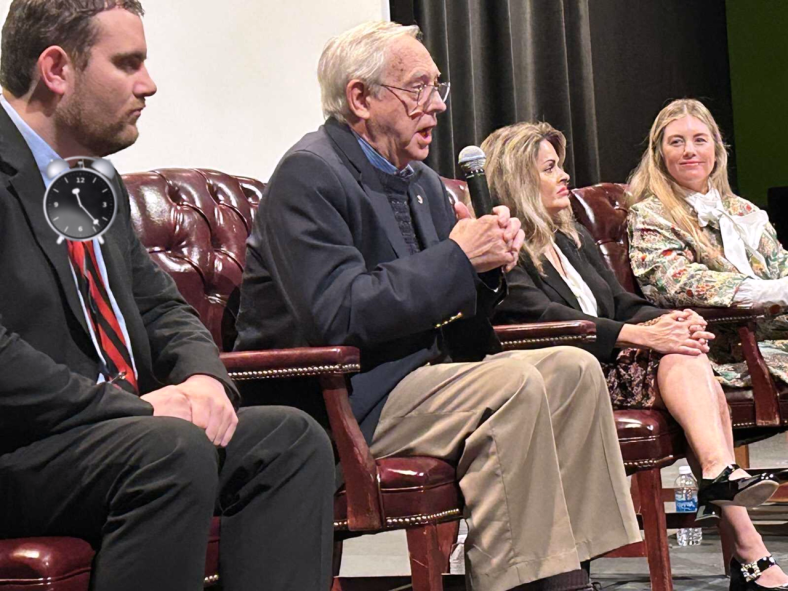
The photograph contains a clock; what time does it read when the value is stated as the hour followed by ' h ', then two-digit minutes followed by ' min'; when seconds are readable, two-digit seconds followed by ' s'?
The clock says 11 h 23 min
